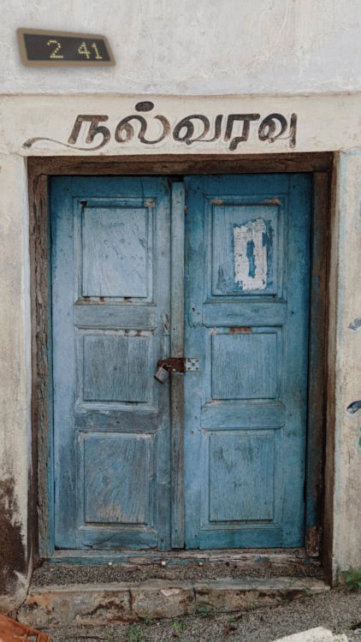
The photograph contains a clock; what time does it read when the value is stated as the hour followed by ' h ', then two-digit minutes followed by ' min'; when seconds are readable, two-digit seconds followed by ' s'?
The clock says 2 h 41 min
